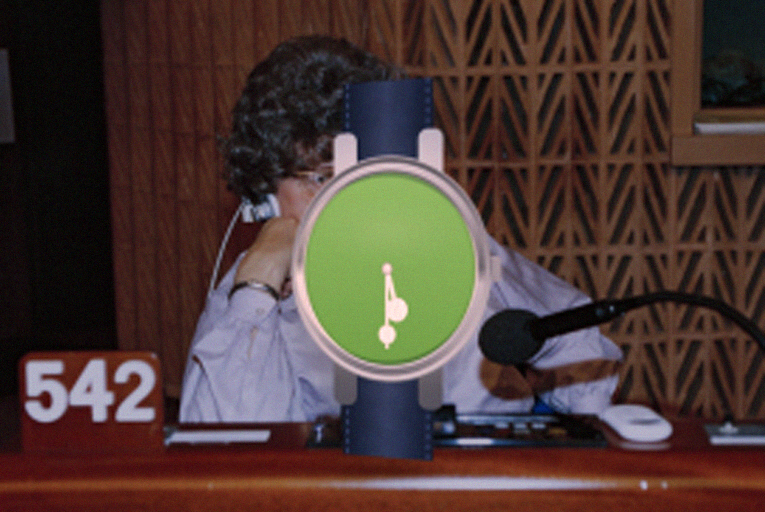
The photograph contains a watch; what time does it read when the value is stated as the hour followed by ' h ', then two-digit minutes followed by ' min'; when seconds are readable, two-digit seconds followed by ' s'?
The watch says 5 h 30 min
